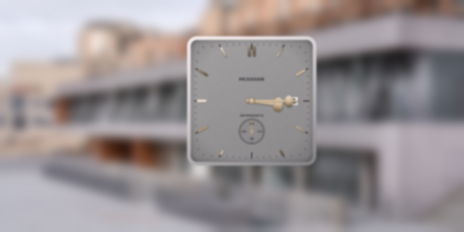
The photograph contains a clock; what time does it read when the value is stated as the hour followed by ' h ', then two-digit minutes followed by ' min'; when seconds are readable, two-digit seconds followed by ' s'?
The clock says 3 h 15 min
